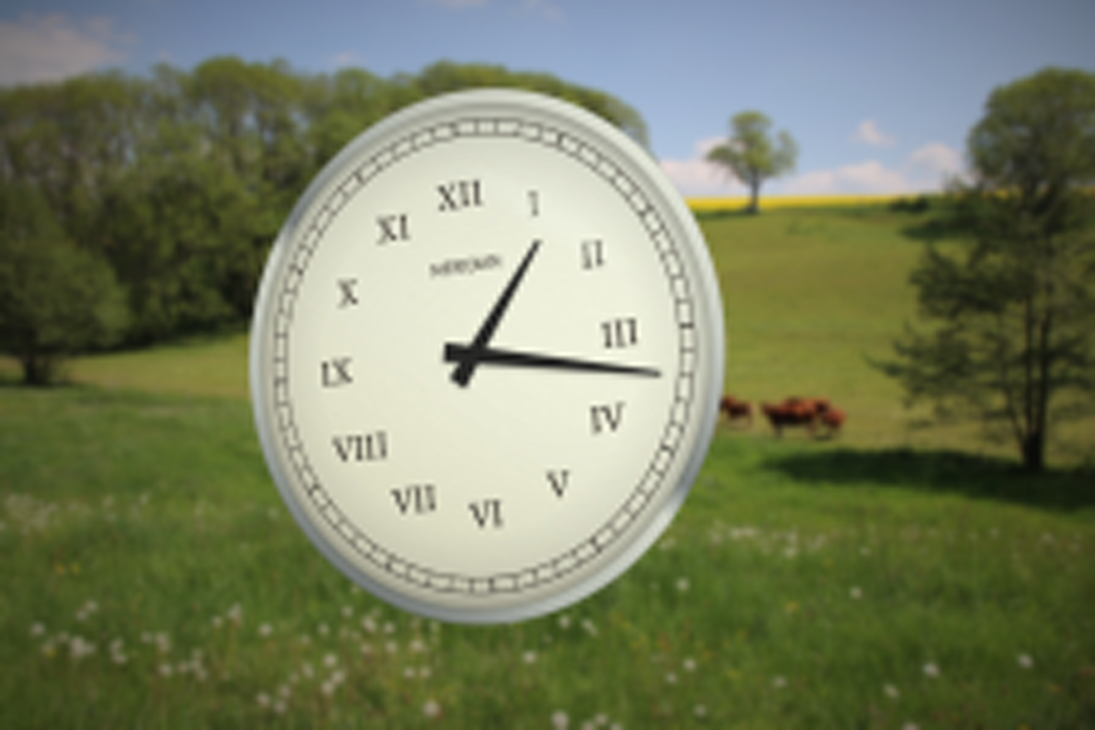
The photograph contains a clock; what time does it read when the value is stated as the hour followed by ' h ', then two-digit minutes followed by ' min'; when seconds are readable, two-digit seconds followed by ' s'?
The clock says 1 h 17 min
